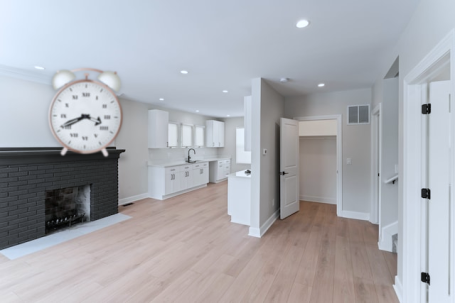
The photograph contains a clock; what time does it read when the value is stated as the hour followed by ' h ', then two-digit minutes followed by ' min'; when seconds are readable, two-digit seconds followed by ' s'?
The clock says 3 h 41 min
